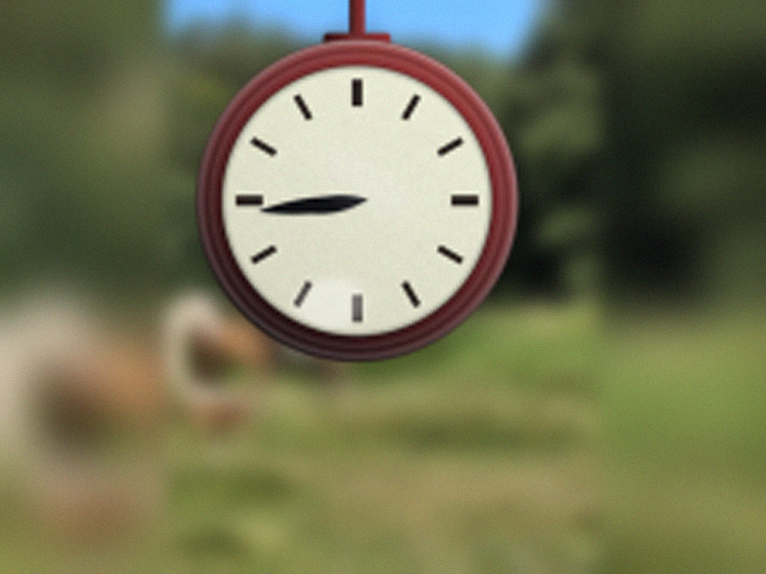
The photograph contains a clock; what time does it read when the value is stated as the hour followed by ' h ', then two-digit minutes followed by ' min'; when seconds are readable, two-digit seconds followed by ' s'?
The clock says 8 h 44 min
